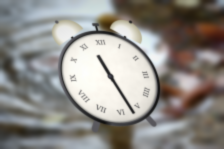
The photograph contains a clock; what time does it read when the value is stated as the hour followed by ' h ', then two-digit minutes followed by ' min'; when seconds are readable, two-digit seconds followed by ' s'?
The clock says 11 h 27 min
